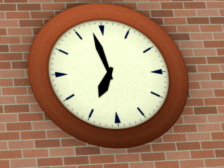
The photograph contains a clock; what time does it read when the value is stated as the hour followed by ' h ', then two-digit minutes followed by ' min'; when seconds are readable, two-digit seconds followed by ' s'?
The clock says 6 h 58 min
